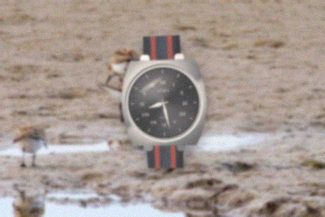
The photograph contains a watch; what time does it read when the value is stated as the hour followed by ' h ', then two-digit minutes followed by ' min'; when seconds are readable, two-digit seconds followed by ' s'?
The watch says 8 h 28 min
